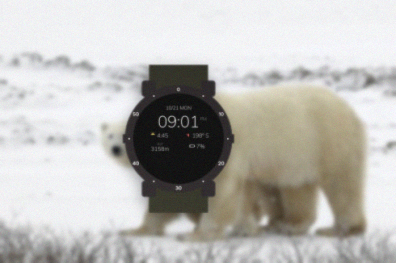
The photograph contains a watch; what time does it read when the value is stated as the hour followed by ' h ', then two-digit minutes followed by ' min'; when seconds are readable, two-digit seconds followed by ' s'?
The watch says 9 h 01 min
